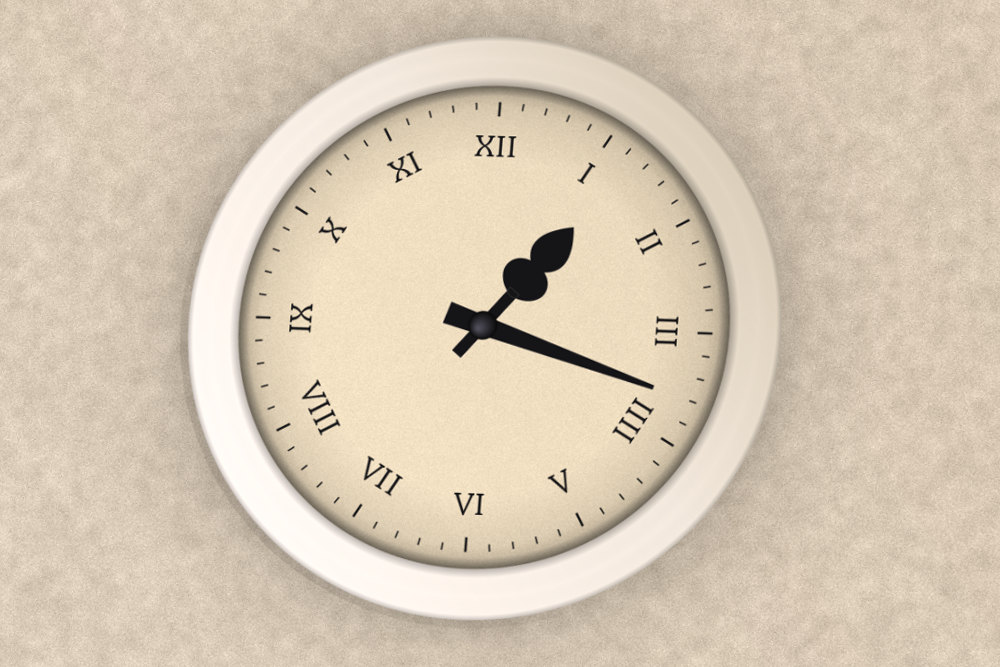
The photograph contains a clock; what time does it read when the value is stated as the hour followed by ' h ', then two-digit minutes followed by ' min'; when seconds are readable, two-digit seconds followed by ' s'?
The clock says 1 h 18 min
